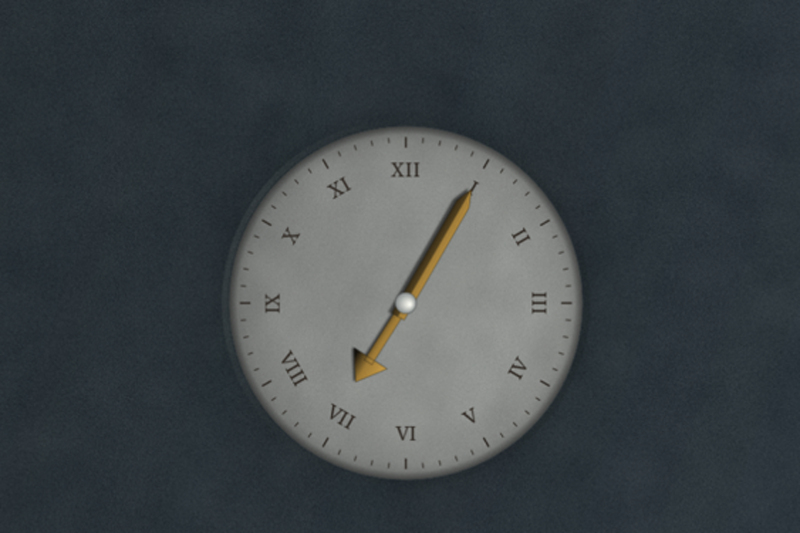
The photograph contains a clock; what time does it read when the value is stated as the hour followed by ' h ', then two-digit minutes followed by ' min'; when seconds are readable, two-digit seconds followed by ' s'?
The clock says 7 h 05 min
